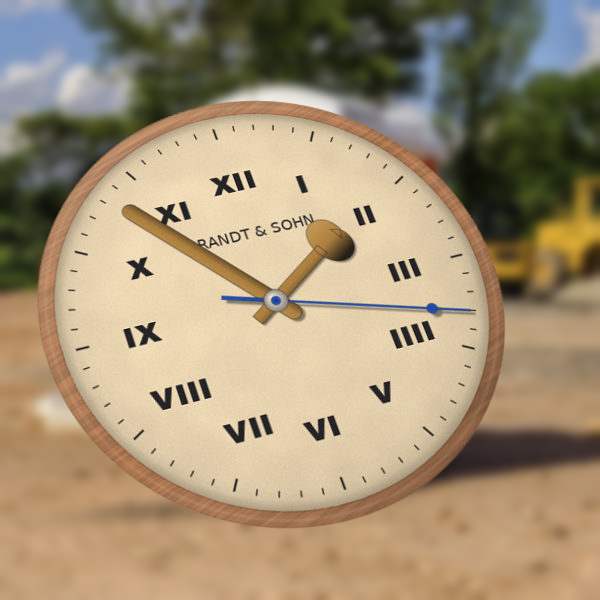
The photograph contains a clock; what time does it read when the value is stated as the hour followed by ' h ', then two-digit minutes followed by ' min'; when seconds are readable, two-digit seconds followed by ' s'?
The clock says 1 h 53 min 18 s
